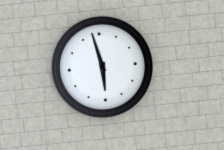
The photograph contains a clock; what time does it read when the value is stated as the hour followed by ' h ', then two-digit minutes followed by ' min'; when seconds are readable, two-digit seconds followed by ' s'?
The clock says 5 h 58 min
